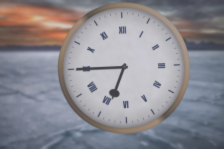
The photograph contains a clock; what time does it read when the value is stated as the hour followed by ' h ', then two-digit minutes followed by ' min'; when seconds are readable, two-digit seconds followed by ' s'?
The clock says 6 h 45 min
